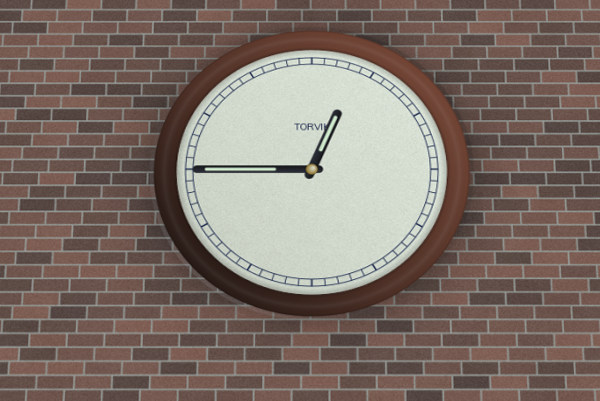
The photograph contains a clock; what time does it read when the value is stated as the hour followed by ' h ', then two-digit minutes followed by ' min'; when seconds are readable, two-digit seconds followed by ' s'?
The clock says 12 h 45 min
